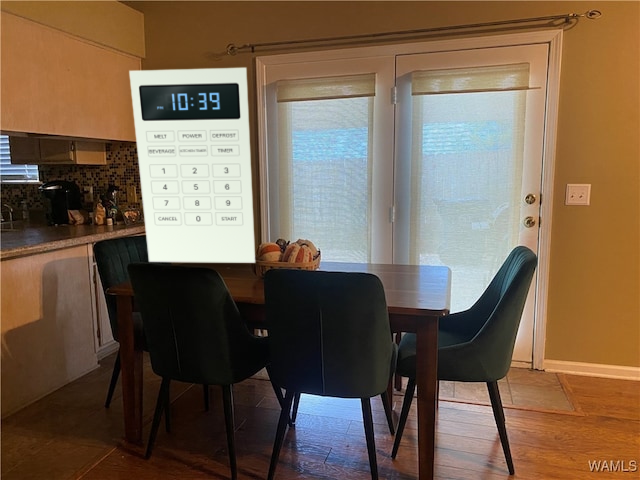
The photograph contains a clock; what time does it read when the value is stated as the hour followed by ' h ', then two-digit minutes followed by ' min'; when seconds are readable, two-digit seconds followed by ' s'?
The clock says 10 h 39 min
